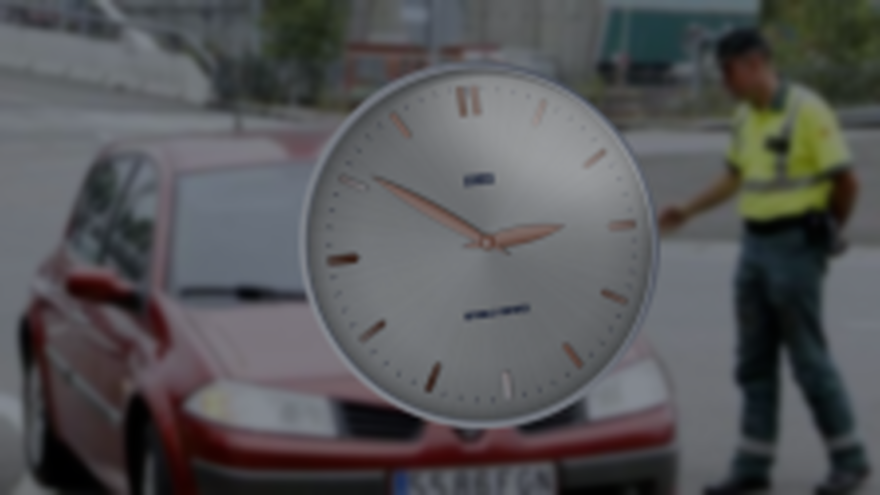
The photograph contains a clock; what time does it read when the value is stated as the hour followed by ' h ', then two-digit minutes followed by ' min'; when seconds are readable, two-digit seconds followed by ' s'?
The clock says 2 h 51 min
